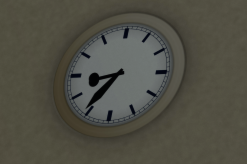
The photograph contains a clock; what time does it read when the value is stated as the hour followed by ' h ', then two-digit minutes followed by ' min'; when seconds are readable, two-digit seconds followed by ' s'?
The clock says 8 h 36 min
